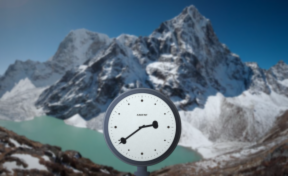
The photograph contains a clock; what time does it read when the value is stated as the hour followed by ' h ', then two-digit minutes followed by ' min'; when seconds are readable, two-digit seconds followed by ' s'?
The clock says 2 h 39 min
